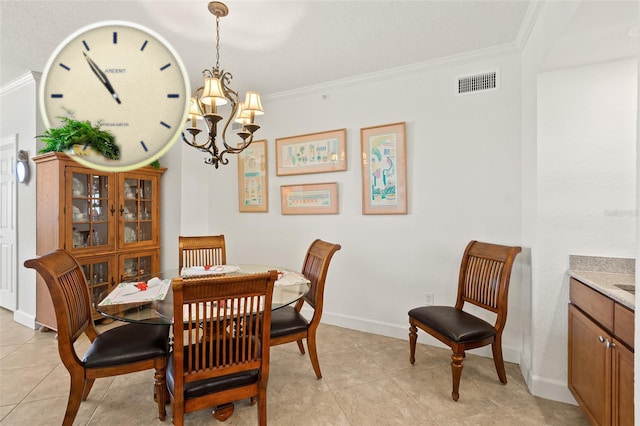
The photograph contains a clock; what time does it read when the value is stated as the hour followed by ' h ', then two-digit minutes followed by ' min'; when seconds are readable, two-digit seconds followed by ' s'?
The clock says 10 h 54 min
